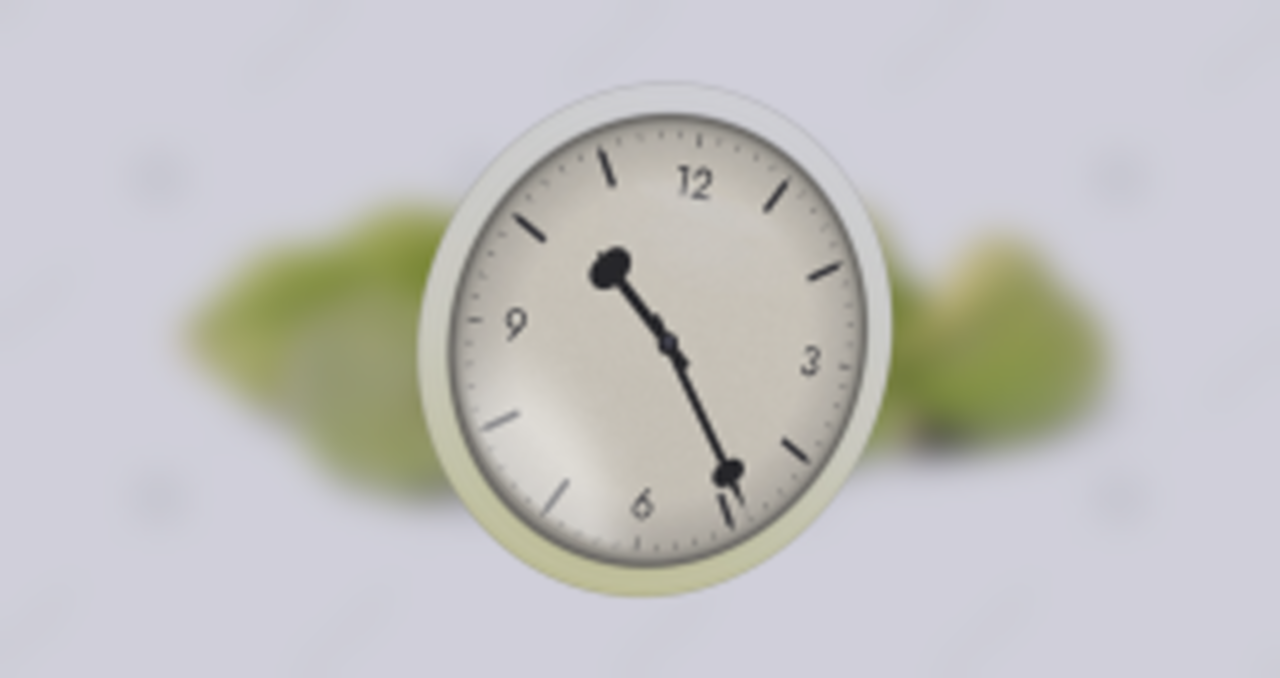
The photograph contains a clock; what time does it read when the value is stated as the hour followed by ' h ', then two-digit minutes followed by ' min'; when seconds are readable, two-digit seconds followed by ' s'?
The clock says 10 h 24 min
